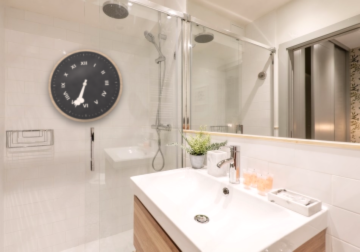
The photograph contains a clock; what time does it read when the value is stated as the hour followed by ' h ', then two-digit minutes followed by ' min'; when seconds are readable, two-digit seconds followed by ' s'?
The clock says 6 h 34 min
